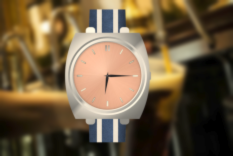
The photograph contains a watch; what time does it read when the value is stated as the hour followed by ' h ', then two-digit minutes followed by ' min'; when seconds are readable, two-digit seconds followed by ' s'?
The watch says 6 h 15 min
